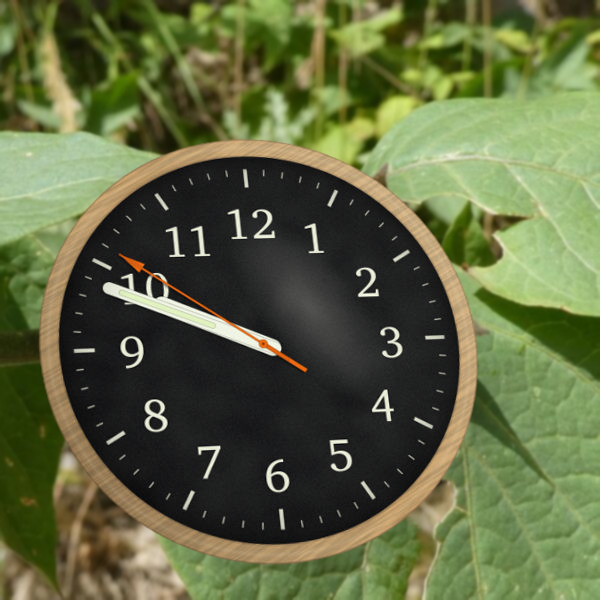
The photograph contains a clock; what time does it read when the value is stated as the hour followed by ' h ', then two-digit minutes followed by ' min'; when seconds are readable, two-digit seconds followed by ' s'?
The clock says 9 h 48 min 51 s
